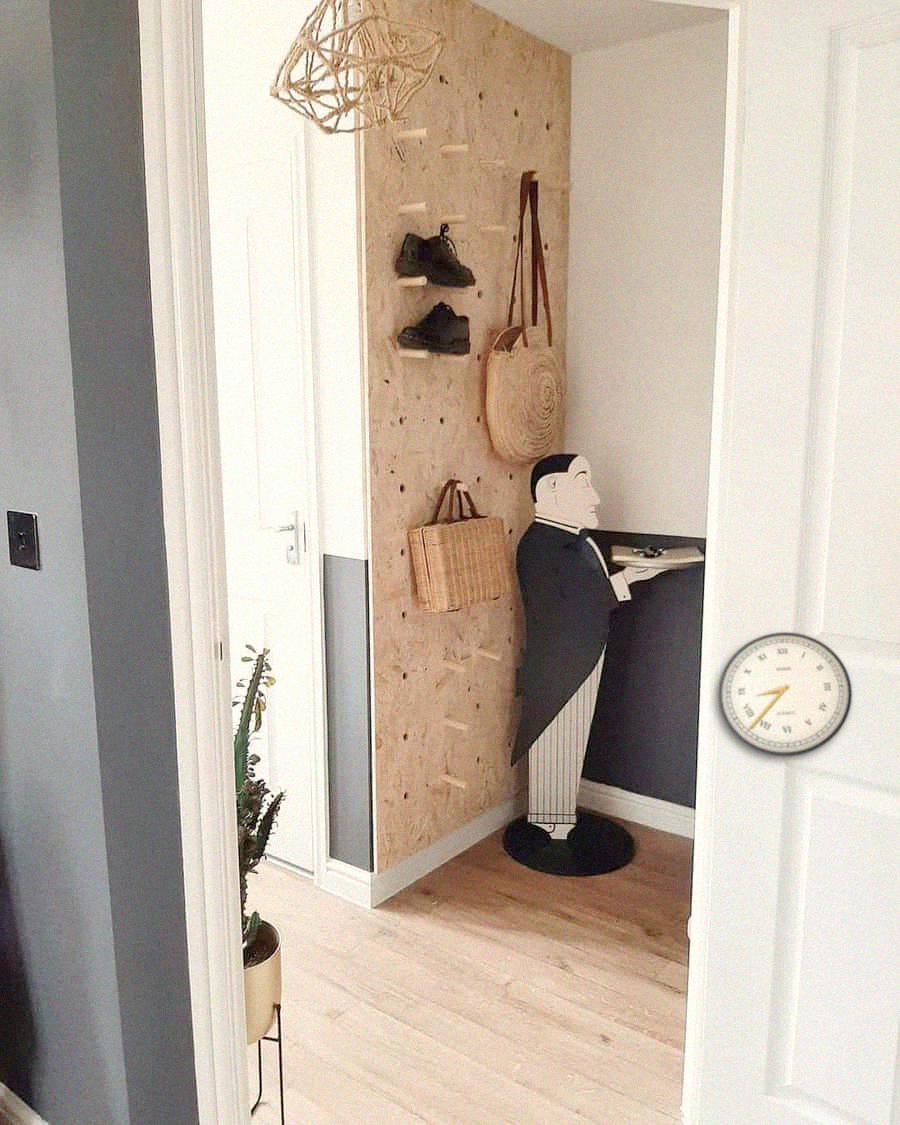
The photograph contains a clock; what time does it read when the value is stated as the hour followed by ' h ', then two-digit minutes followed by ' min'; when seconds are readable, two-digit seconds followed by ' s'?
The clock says 8 h 37 min
